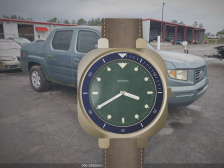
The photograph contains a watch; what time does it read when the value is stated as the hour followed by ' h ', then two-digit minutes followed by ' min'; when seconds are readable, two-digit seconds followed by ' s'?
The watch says 3 h 40 min
